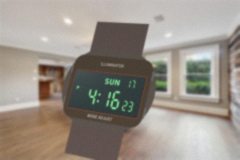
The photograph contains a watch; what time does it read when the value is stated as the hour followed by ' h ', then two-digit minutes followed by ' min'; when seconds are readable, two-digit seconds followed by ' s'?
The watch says 4 h 16 min
